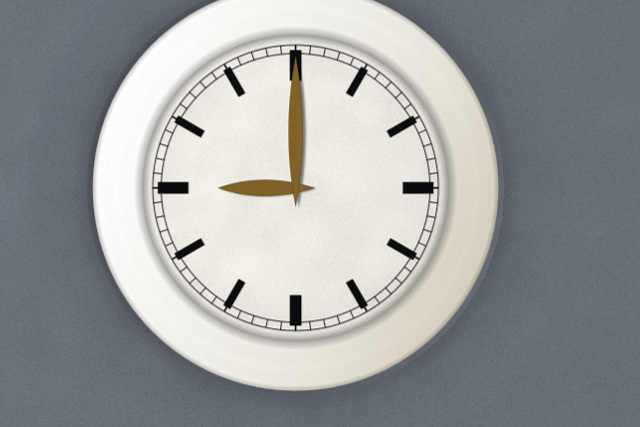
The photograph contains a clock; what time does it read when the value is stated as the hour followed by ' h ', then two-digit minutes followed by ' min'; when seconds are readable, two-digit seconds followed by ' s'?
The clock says 9 h 00 min
